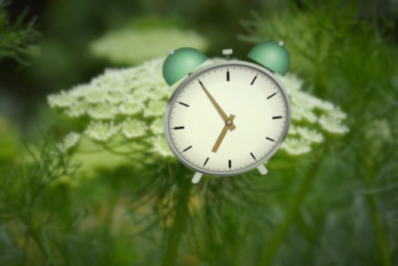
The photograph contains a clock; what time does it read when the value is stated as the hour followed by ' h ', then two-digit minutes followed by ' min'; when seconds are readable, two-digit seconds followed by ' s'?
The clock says 6 h 55 min
